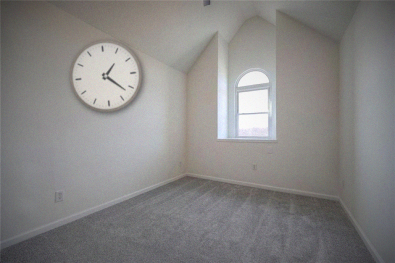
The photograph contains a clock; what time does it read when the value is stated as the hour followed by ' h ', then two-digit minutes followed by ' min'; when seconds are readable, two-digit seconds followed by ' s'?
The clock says 1 h 22 min
